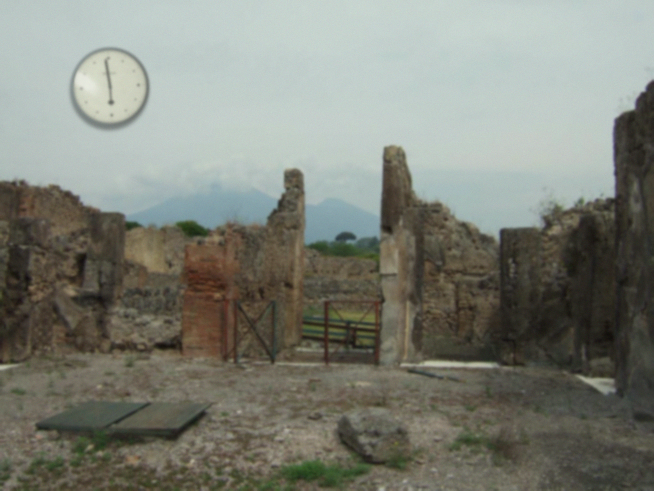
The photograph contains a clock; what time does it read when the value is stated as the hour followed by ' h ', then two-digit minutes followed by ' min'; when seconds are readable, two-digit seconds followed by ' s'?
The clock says 5 h 59 min
